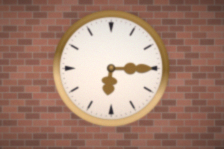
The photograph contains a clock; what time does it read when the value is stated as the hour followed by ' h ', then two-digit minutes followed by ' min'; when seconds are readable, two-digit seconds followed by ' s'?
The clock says 6 h 15 min
